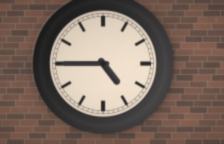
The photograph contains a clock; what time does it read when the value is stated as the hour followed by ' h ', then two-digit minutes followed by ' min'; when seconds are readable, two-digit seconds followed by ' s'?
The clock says 4 h 45 min
